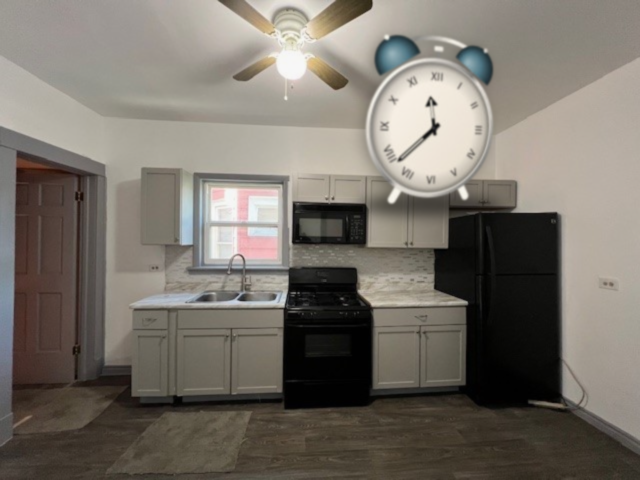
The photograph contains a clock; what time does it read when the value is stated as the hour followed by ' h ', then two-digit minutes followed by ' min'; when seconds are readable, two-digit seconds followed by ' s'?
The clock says 11 h 38 min
